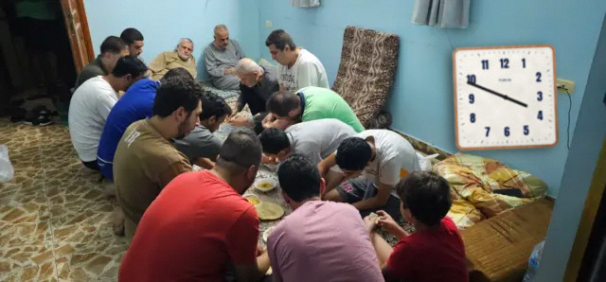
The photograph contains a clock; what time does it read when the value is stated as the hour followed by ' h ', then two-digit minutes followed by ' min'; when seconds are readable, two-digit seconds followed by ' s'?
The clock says 3 h 49 min
